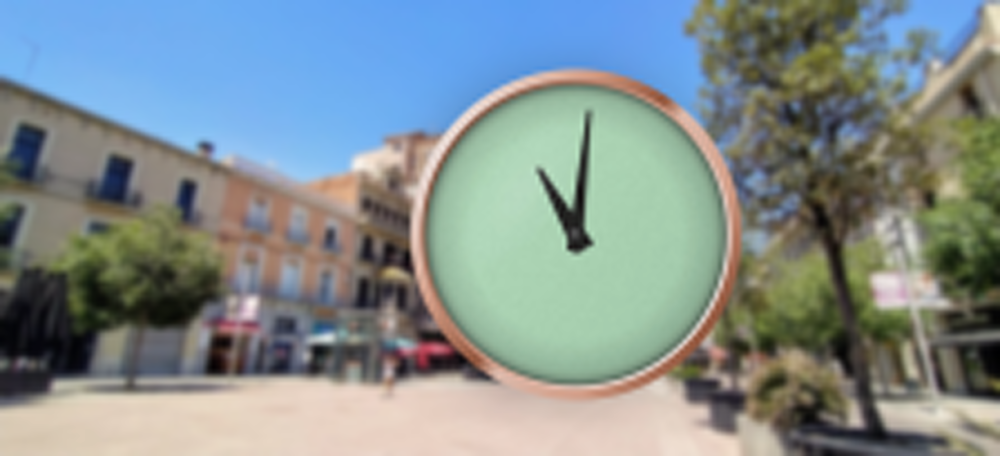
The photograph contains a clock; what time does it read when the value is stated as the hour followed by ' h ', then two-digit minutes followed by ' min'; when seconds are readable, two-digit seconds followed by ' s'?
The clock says 11 h 01 min
